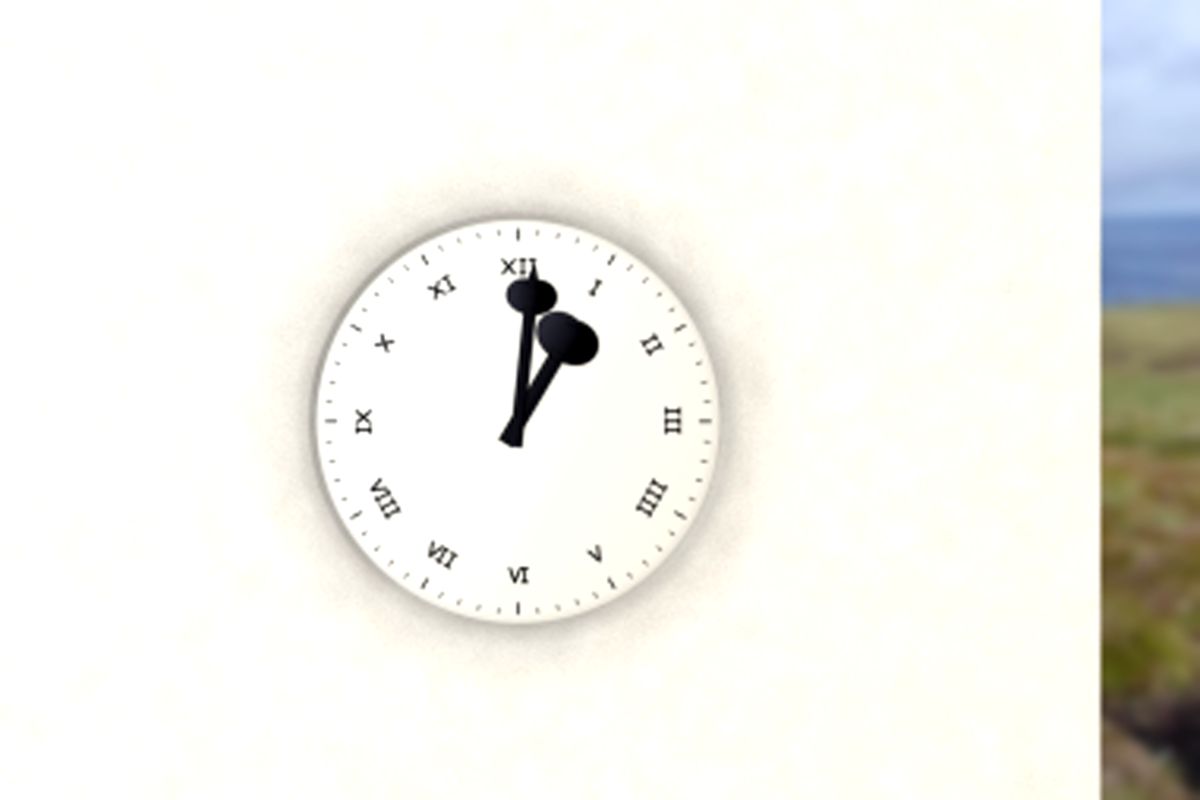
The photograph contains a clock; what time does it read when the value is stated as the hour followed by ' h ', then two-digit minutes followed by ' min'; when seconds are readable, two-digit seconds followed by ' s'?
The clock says 1 h 01 min
